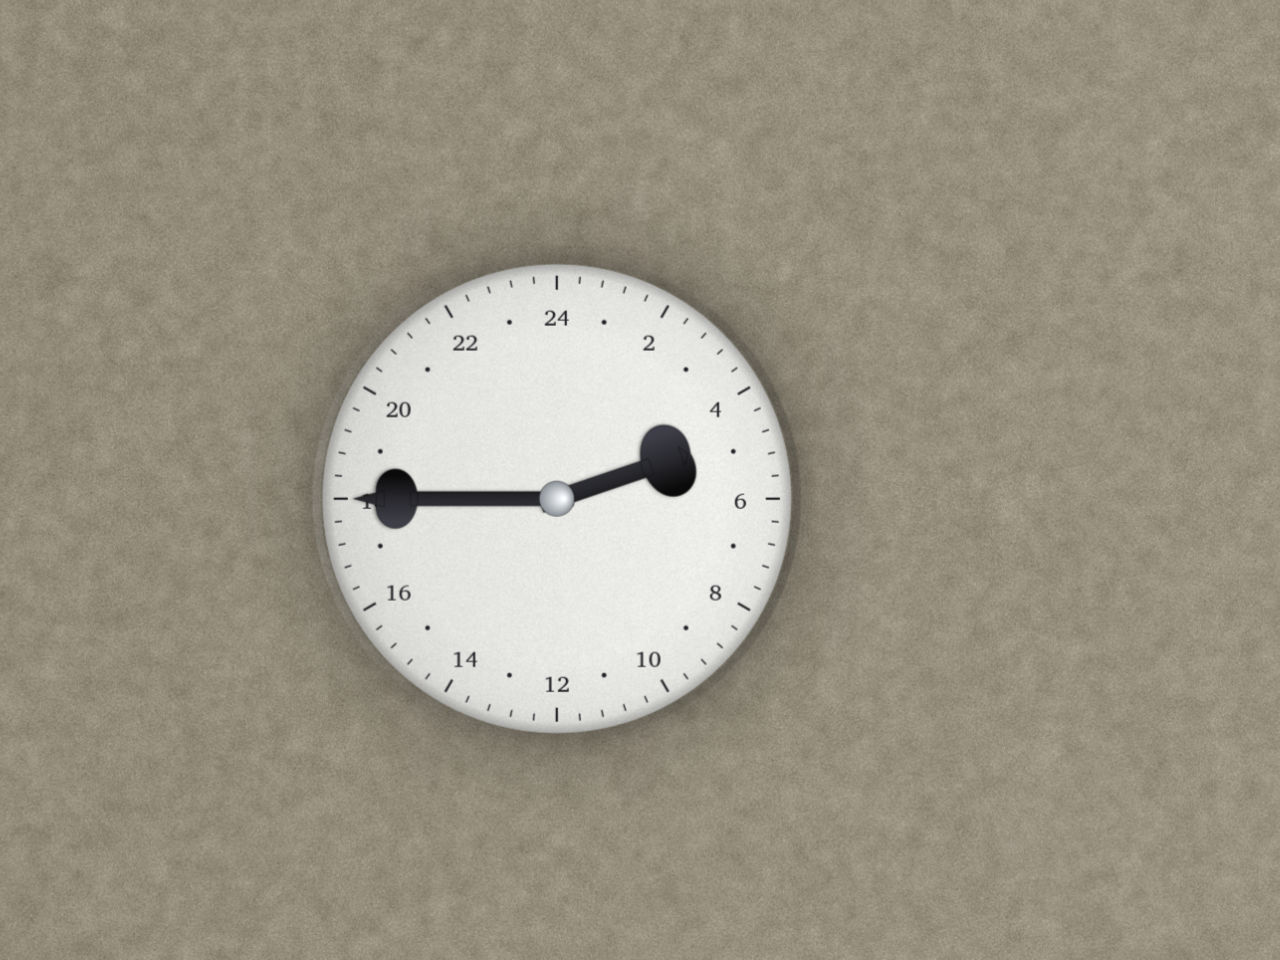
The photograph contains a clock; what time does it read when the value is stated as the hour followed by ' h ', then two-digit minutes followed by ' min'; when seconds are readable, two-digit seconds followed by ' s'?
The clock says 4 h 45 min
